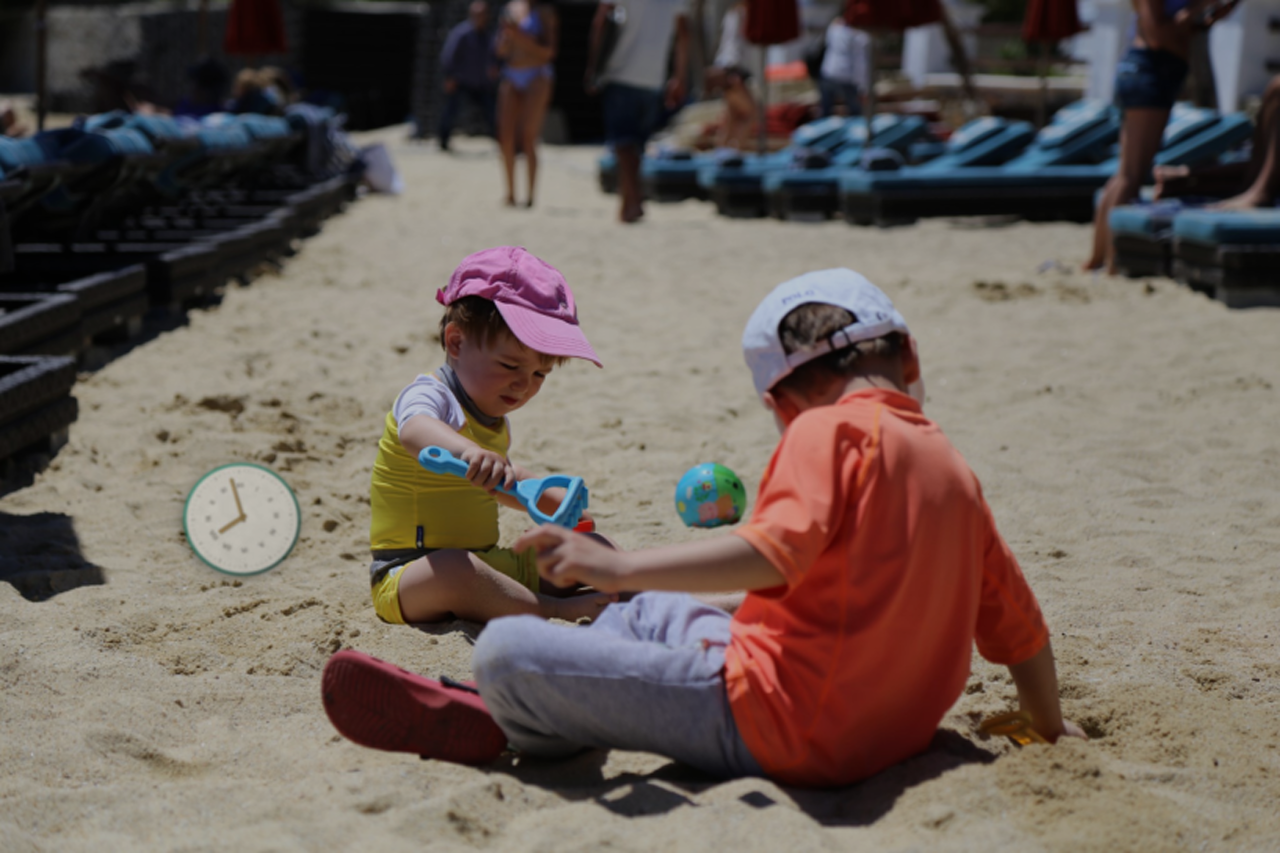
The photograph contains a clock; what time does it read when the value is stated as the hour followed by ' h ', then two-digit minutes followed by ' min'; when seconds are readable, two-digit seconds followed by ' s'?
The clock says 7 h 58 min
